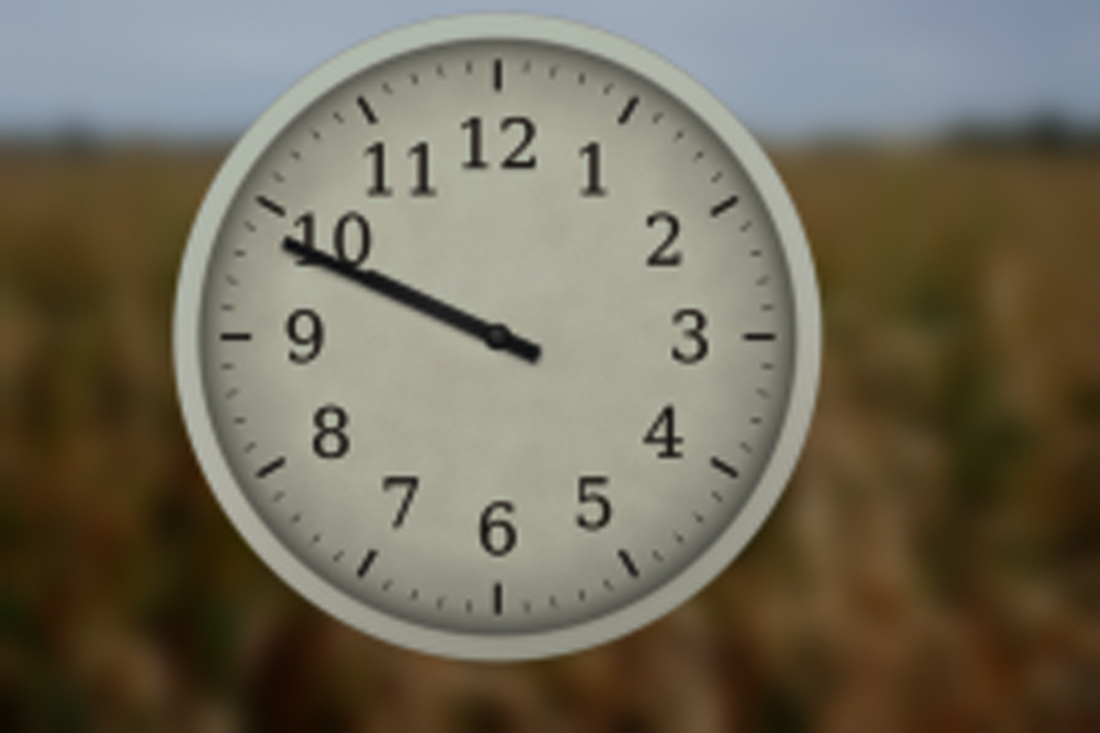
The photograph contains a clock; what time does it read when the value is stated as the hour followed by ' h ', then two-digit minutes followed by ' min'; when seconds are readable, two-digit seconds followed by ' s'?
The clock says 9 h 49 min
